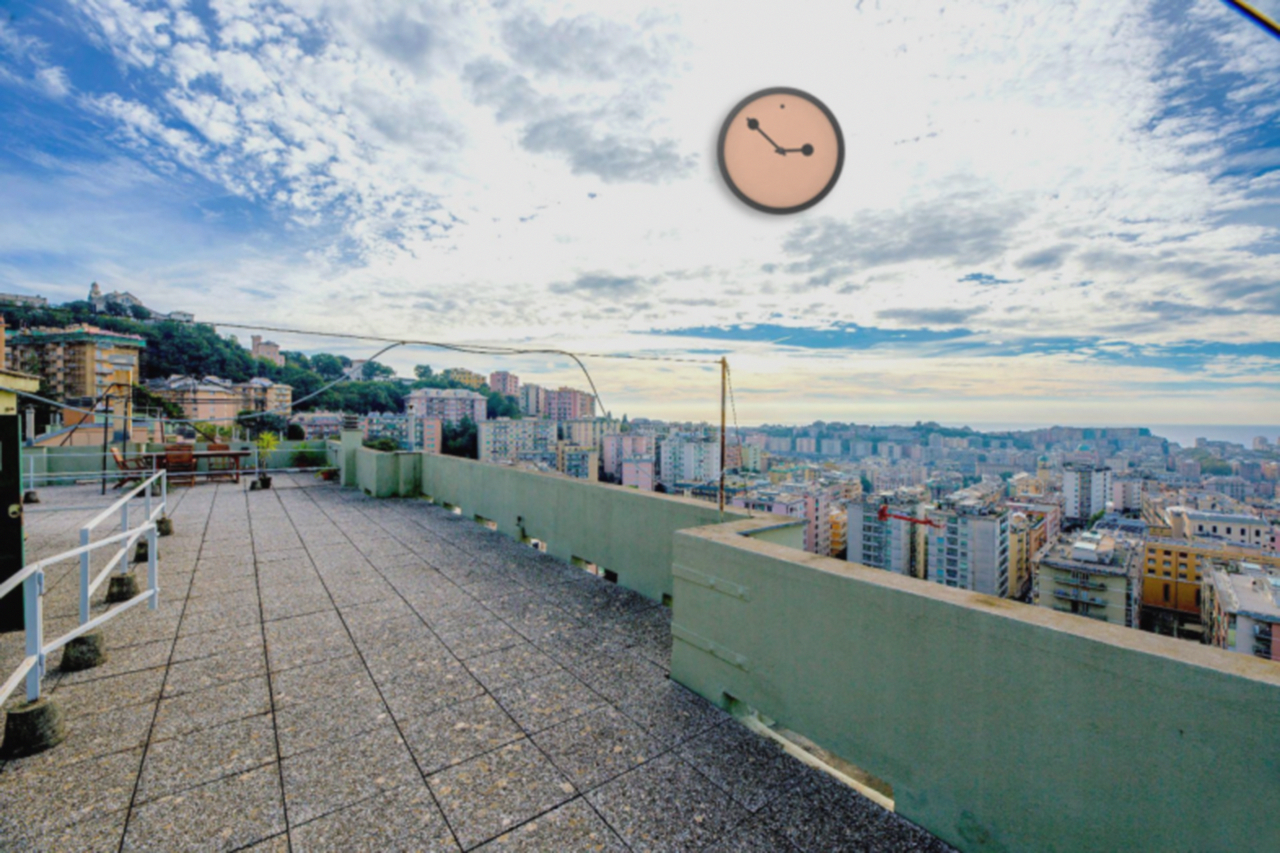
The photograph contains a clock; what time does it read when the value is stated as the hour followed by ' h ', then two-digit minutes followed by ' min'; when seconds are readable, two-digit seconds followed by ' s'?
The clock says 2 h 52 min
